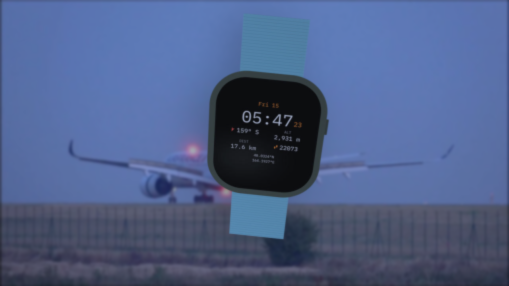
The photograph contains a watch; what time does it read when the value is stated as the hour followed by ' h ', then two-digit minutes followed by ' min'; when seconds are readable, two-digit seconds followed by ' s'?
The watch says 5 h 47 min
